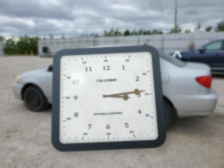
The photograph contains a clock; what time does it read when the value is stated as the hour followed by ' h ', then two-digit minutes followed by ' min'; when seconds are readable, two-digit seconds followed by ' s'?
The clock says 3 h 14 min
